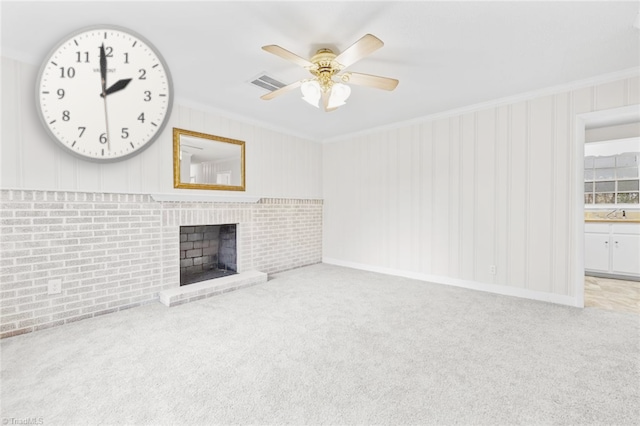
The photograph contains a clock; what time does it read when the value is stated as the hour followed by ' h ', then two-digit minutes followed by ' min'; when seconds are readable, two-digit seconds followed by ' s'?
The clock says 1 h 59 min 29 s
